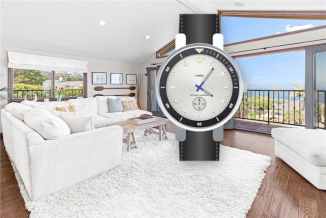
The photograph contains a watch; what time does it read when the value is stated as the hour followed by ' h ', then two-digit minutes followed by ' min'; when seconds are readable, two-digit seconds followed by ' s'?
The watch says 4 h 06 min
